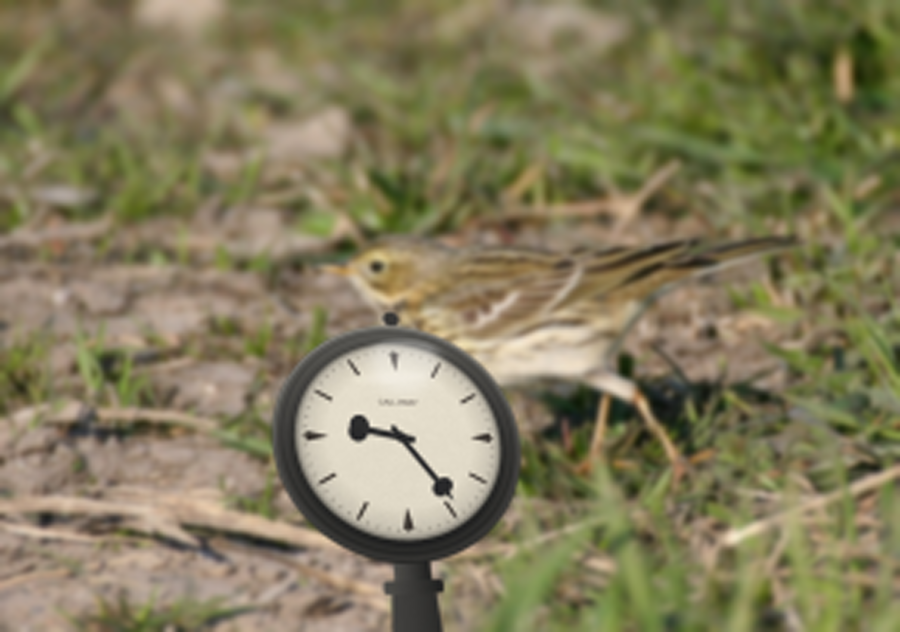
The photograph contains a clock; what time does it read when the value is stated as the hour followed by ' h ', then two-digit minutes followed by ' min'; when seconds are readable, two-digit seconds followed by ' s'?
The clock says 9 h 24 min
